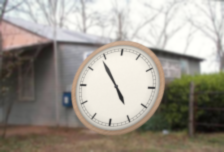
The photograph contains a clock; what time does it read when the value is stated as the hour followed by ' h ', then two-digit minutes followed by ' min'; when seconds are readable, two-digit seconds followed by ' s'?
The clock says 4 h 54 min
